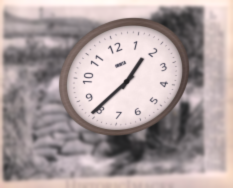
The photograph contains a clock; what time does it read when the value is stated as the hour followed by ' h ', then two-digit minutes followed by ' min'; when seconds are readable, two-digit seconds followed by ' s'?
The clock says 1 h 41 min
